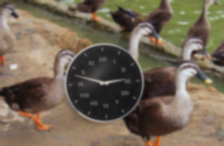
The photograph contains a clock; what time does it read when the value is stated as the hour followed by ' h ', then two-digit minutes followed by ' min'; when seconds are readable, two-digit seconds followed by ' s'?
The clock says 2 h 48 min
